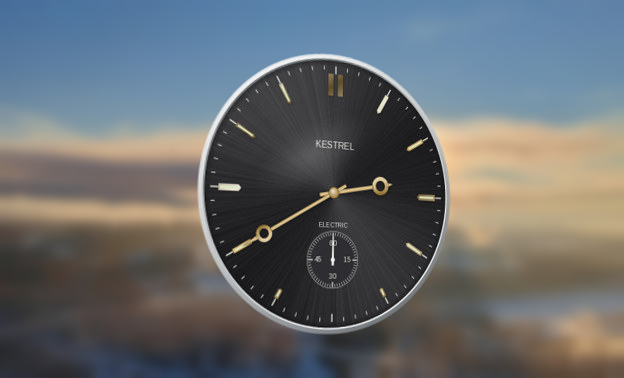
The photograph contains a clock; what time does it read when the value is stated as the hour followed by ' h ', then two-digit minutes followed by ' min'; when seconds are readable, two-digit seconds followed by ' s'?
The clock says 2 h 40 min
